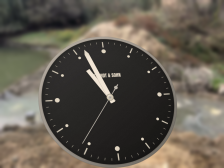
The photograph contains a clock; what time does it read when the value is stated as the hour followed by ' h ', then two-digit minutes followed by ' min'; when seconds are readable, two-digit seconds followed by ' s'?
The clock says 10 h 56 min 36 s
